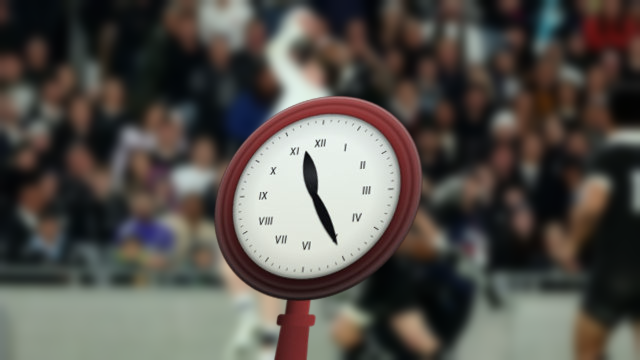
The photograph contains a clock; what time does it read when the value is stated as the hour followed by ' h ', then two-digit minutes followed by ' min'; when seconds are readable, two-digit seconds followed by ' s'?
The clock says 11 h 25 min
